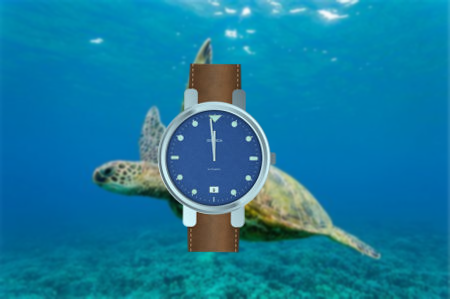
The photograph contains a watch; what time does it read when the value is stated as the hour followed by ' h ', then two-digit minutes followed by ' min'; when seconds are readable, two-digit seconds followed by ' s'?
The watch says 11 h 59 min
